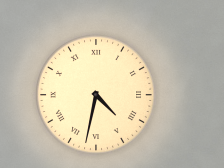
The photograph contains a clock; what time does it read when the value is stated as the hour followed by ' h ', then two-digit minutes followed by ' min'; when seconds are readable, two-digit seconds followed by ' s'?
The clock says 4 h 32 min
